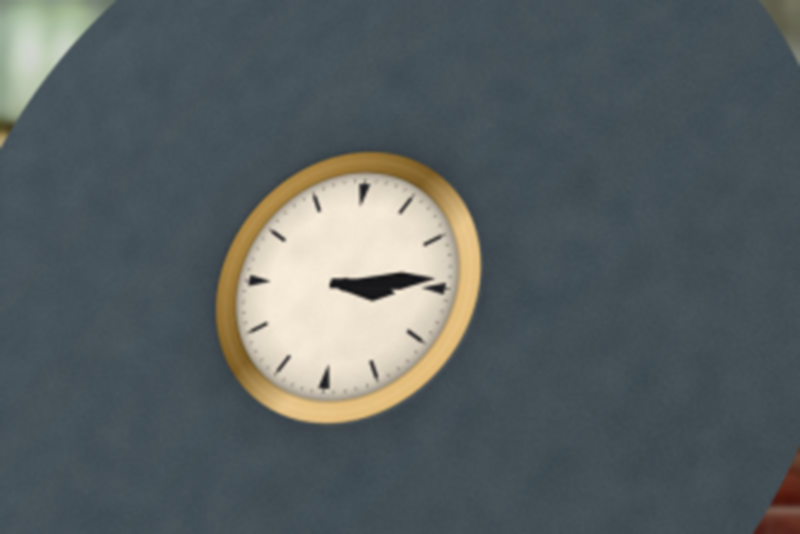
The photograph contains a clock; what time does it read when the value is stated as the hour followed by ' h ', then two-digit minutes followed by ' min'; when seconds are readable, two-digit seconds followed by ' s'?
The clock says 3 h 14 min
